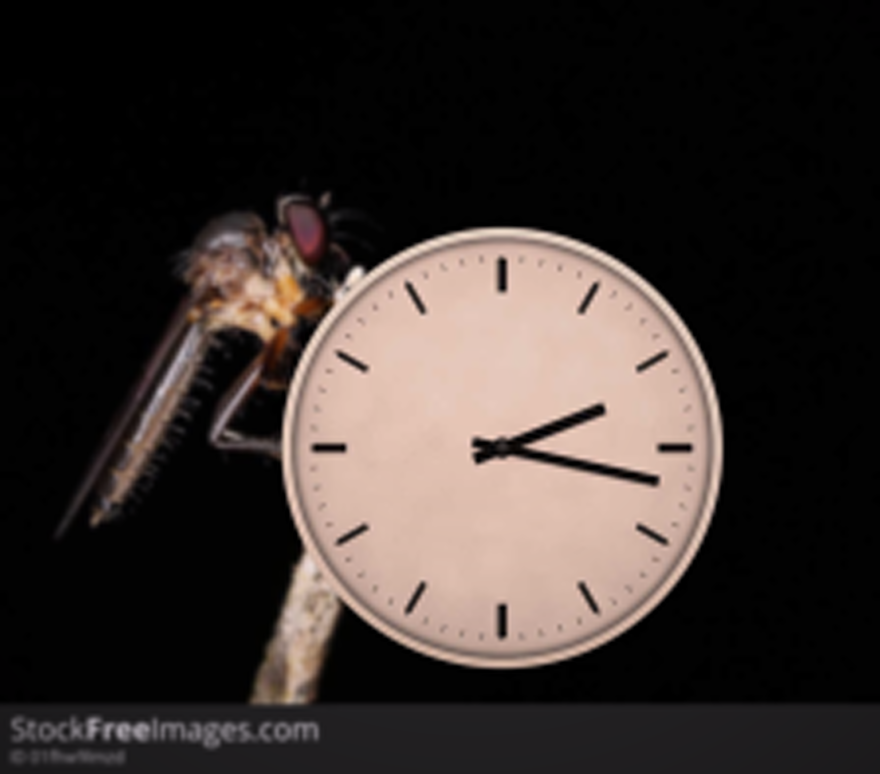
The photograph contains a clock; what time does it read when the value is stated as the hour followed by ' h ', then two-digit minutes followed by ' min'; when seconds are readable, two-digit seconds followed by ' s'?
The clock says 2 h 17 min
